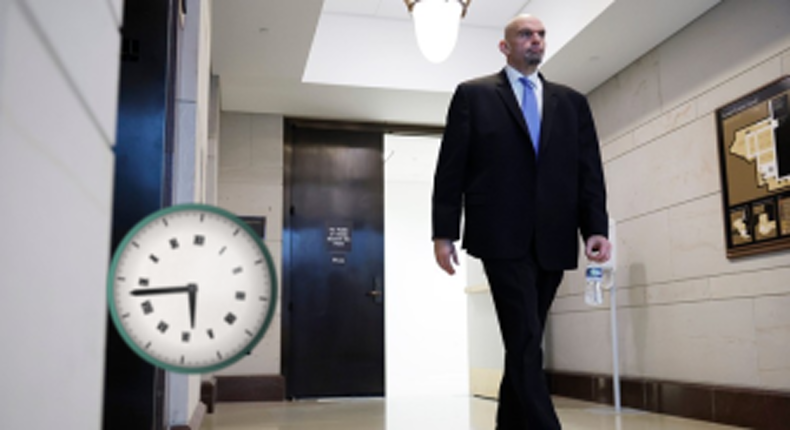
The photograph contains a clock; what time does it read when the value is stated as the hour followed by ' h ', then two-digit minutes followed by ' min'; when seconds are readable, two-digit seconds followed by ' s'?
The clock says 5 h 43 min
